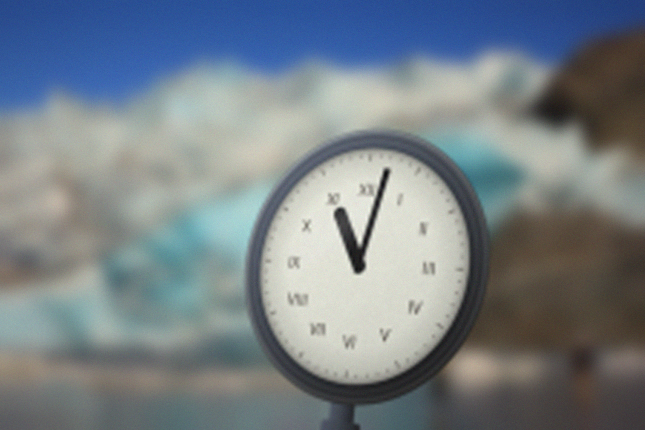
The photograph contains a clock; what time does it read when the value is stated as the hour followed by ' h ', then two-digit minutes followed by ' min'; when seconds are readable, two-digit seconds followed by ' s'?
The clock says 11 h 02 min
